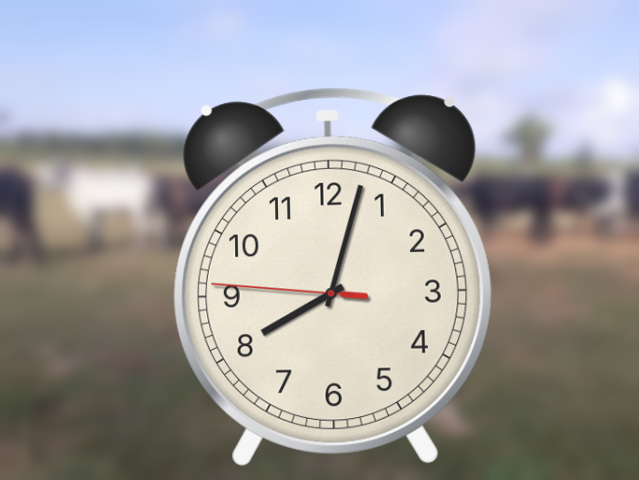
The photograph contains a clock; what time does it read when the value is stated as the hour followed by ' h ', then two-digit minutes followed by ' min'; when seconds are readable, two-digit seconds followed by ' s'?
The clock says 8 h 02 min 46 s
